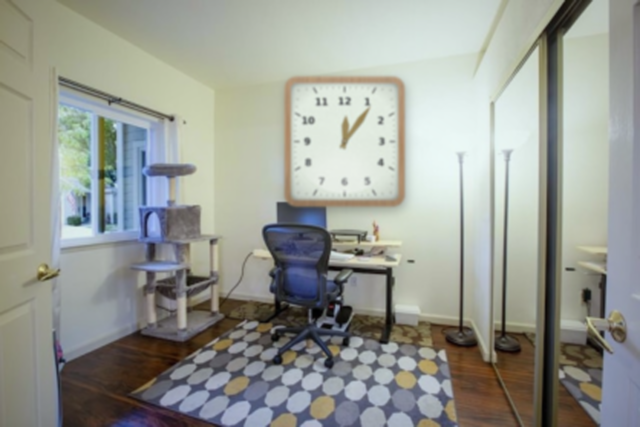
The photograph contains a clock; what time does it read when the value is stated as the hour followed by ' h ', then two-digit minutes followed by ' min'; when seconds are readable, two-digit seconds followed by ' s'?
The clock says 12 h 06 min
